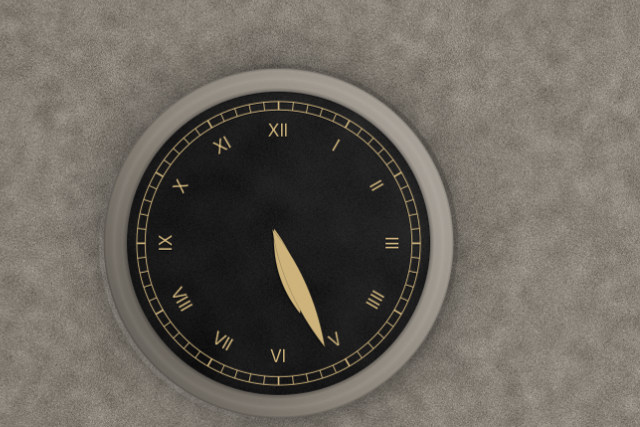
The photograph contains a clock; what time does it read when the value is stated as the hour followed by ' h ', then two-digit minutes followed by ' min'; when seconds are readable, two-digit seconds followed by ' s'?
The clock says 5 h 26 min
